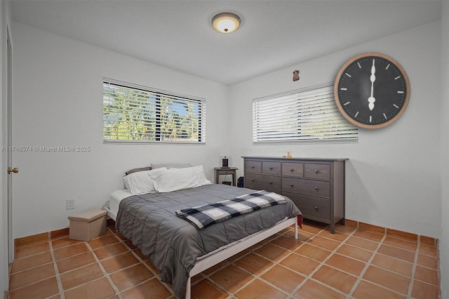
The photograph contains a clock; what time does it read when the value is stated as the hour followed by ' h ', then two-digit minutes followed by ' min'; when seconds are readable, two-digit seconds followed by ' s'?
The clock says 6 h 00 min
